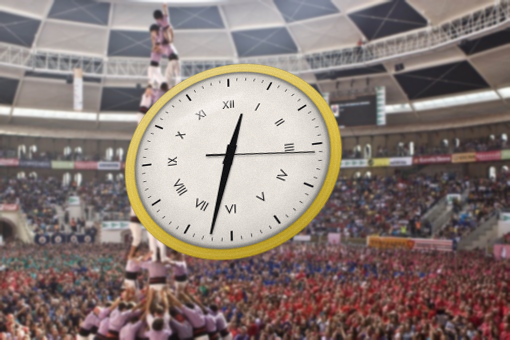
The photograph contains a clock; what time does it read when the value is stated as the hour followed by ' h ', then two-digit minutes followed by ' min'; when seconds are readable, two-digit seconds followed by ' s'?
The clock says 12 h 32 min 16 s
